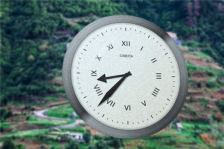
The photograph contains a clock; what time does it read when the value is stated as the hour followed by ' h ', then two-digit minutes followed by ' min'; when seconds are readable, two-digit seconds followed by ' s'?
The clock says 8 h 37 min
